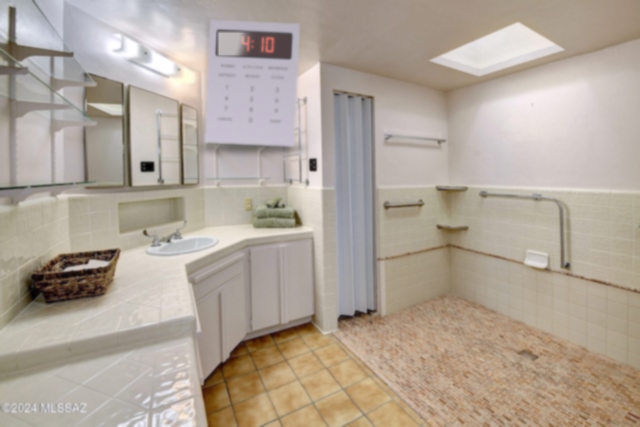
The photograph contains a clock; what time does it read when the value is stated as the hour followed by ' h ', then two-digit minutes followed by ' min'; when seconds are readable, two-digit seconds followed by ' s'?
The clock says 4 h 10 min
